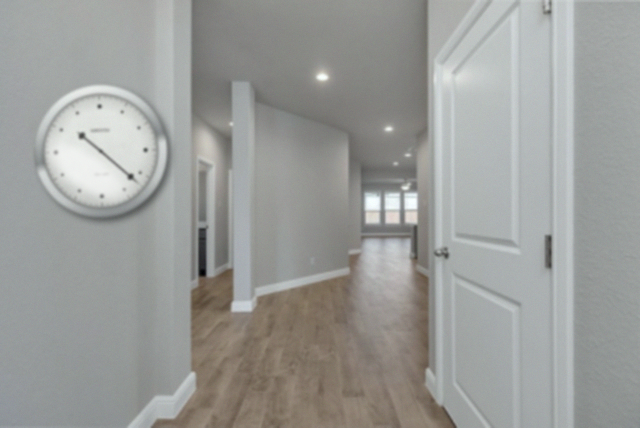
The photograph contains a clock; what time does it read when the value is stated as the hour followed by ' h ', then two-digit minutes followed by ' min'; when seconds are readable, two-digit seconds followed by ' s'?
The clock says 10 h 22 min
